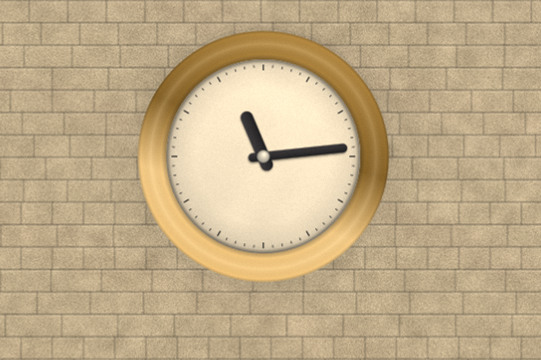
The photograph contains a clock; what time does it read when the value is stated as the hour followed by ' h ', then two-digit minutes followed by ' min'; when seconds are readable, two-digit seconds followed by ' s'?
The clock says 11 h 14 min
